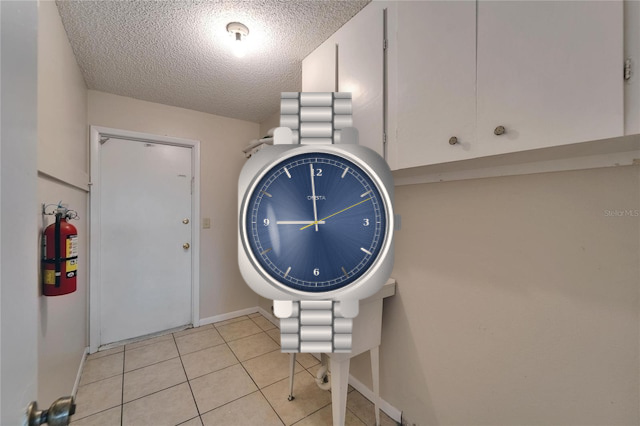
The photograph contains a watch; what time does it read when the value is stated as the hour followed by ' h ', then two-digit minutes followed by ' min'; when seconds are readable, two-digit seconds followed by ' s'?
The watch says 8 h 59 min 11 s
